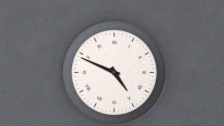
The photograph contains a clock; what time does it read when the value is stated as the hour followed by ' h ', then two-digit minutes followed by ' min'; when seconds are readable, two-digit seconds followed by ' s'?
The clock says 4 h 49 min
